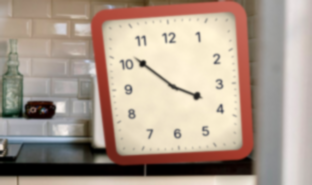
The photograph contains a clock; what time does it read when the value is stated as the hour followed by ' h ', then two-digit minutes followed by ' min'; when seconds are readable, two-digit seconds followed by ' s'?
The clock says 3 h 52 min
